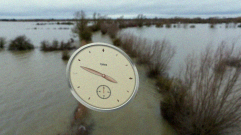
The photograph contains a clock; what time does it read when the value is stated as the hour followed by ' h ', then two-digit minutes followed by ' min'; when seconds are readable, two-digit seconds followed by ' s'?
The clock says 3 h 48 min
